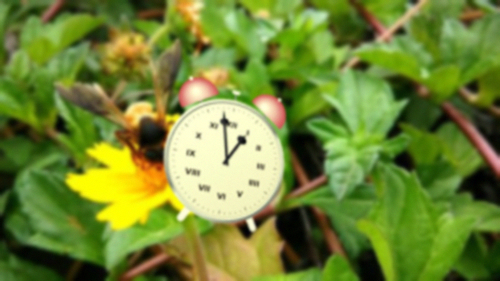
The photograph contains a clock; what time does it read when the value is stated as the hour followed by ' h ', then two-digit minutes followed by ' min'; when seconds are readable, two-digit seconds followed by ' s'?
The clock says 12 h 58 min
